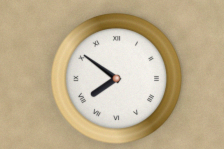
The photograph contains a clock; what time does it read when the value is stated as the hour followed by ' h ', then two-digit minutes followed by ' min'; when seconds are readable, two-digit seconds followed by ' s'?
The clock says 7 h 51 min
